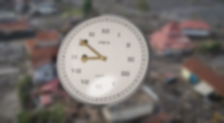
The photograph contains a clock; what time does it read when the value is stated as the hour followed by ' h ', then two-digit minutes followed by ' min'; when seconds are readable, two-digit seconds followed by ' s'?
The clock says 8 h 51 min
